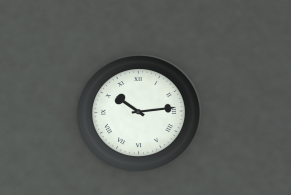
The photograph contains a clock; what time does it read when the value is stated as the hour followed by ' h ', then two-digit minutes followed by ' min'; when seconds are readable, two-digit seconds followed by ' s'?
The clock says 10 h 14 min
